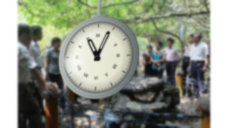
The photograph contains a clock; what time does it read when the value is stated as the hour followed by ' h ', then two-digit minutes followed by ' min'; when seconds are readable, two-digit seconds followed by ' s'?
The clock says 11 h 04 min
